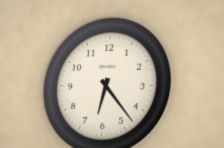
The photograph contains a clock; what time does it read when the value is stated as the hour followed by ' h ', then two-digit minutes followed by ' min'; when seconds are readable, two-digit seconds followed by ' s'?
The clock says 6 h 23 min
